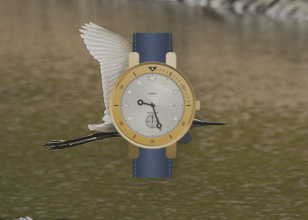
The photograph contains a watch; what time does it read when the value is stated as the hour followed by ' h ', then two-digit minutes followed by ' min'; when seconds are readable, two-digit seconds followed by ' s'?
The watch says 9 h 27 min
